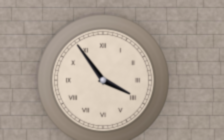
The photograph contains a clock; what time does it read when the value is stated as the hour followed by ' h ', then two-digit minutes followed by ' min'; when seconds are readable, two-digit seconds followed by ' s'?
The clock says 3 h 54 min
